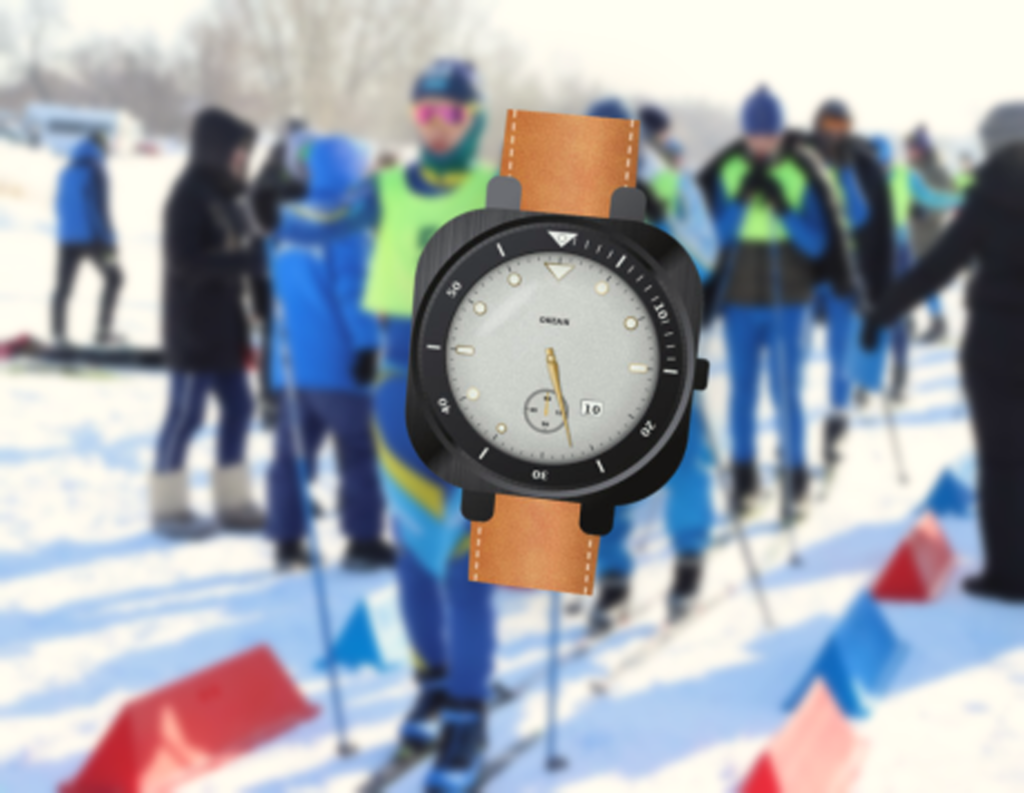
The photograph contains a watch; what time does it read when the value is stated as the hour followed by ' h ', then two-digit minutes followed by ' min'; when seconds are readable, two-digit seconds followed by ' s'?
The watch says 5 h 27 min
